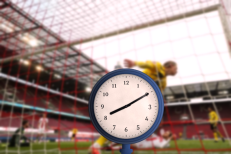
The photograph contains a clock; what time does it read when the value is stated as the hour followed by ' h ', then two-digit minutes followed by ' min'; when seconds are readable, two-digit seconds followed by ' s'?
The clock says 8 h 10 min
